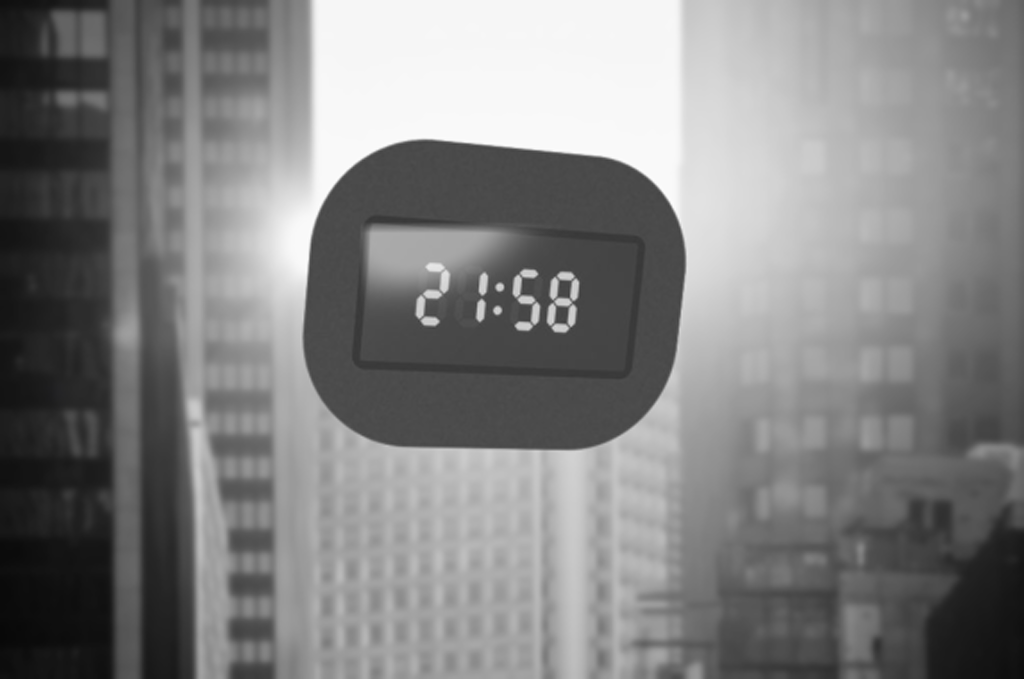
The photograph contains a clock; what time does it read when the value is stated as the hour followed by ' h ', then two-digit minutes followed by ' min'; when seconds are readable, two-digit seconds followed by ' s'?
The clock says 21 h 58 min
